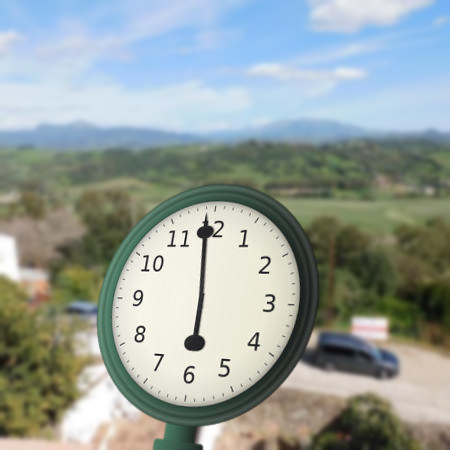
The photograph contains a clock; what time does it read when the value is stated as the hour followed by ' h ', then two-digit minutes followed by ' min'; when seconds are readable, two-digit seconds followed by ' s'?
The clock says 5 h 59 min
